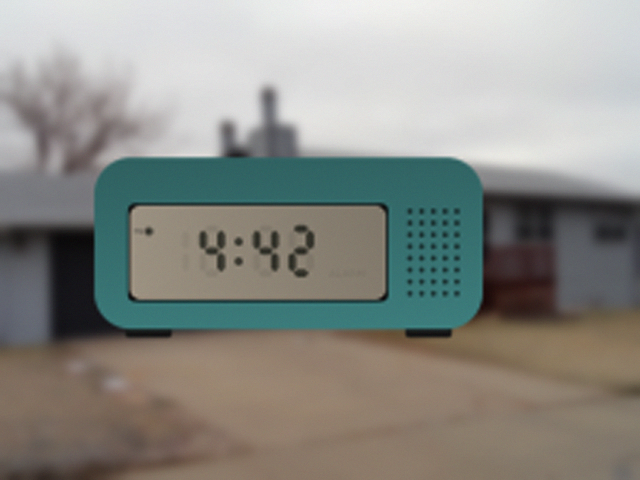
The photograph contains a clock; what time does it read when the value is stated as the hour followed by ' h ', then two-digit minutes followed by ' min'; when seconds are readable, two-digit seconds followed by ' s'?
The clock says 4 h 42 min
